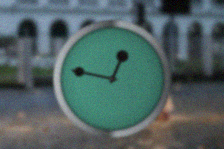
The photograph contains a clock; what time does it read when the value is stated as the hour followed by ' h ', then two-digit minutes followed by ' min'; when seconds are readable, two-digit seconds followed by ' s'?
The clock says 12 h 47 min
